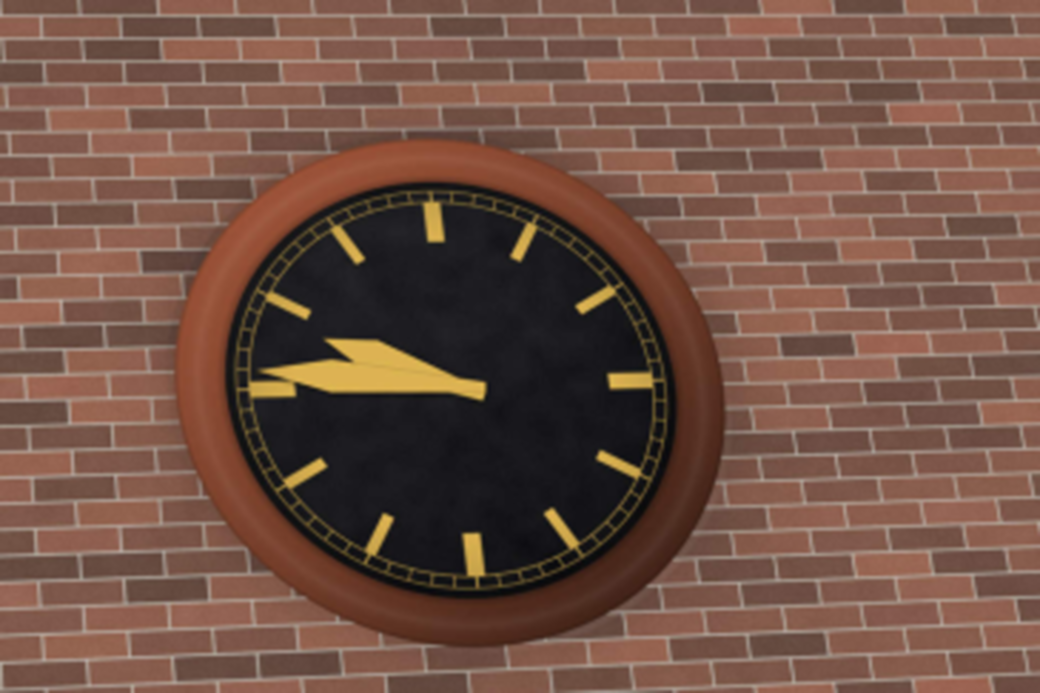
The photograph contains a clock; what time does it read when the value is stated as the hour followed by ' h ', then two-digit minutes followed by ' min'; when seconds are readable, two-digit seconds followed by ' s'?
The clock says 9 h 46 min
